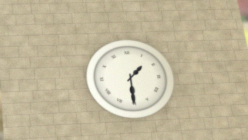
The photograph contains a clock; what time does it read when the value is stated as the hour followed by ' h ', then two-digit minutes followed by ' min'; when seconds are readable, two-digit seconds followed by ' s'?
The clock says 1 h 30 min
